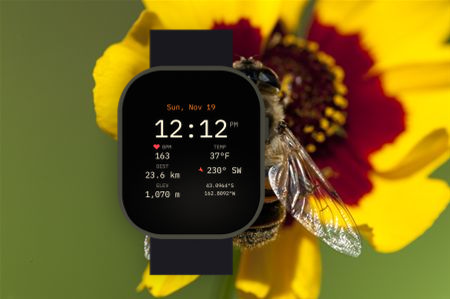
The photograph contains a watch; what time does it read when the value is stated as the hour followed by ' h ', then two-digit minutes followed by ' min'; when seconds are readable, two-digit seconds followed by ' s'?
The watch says 12 h 12 min
